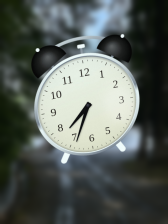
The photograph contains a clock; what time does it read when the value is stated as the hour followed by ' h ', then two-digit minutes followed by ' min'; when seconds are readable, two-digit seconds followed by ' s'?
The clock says 7 h 34 min
